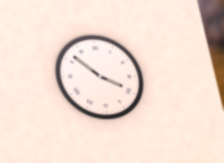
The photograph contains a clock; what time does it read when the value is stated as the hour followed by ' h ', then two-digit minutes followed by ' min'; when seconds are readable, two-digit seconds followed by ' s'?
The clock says 3 h 52 min
